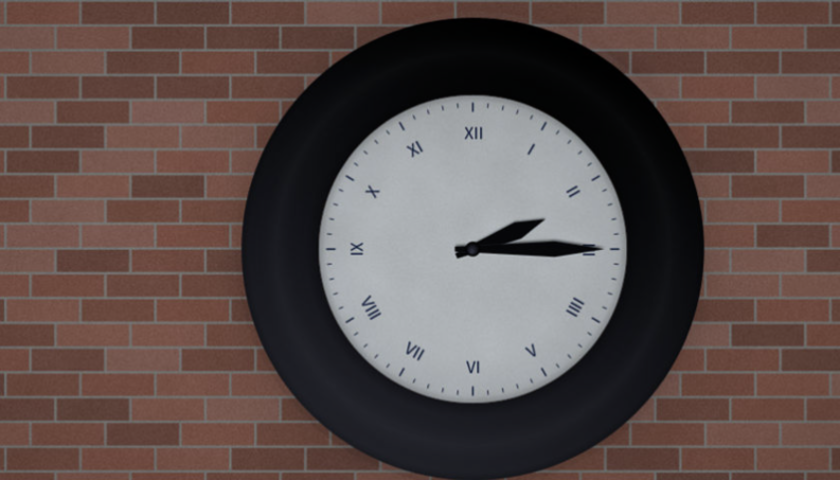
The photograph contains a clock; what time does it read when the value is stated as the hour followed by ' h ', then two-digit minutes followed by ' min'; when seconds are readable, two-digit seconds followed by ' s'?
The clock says 2 h 15 min
